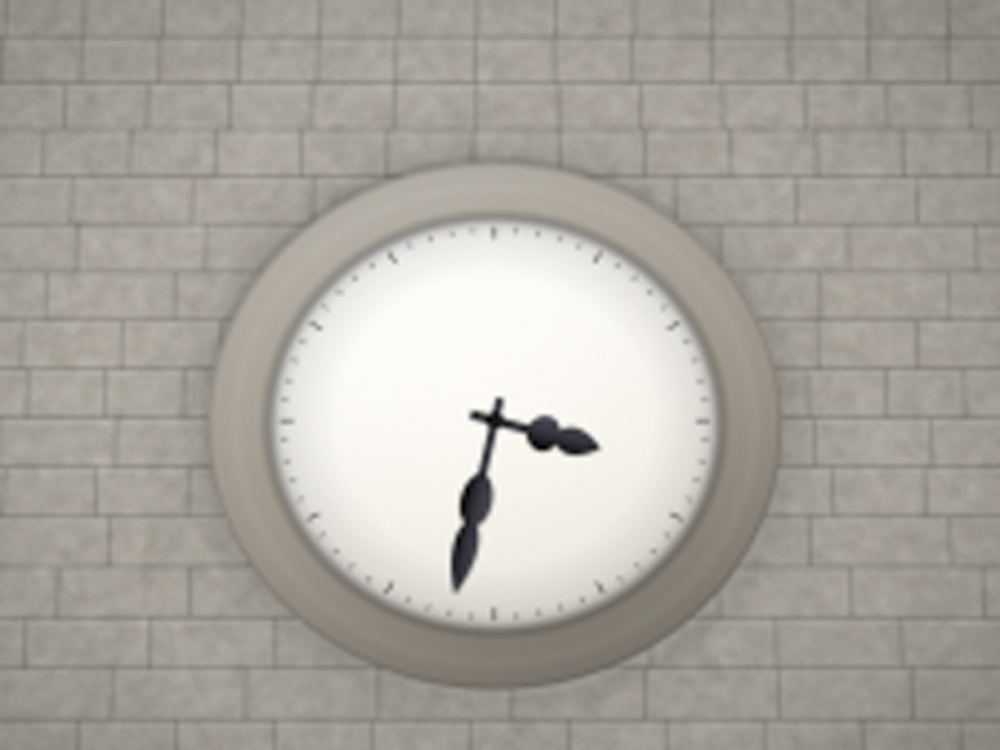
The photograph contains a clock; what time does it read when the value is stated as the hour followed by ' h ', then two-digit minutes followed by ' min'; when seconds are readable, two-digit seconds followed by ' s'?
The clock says 3 h 32 min
